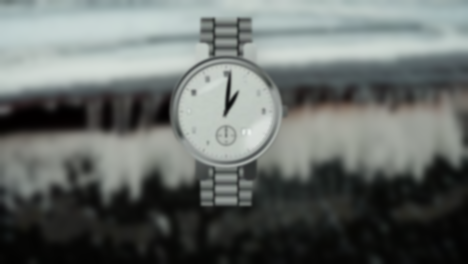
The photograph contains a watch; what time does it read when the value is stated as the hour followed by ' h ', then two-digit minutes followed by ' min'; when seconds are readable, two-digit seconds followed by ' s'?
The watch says 1 h 01 min
